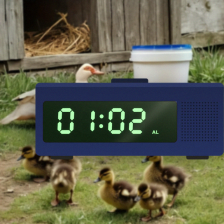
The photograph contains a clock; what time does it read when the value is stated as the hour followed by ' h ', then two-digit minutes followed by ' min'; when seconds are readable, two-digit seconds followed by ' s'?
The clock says 1 h 02 min
